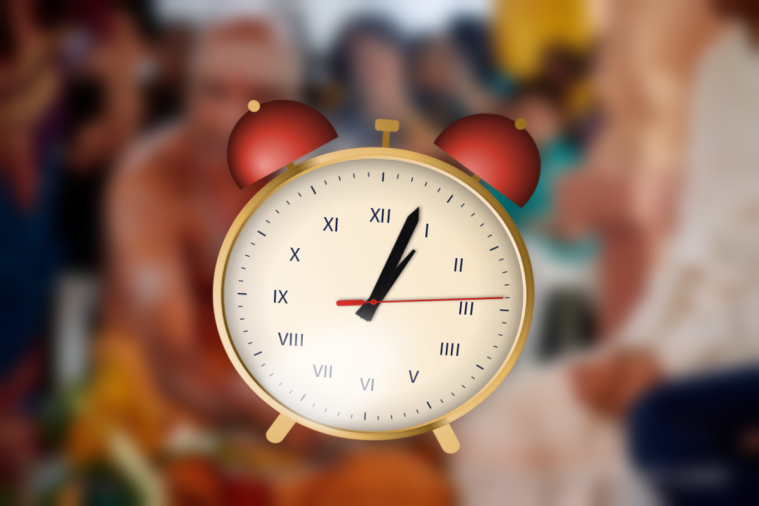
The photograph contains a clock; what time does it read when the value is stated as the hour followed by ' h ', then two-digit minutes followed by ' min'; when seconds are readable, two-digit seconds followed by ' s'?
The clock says 1 h 03 min 14 s
